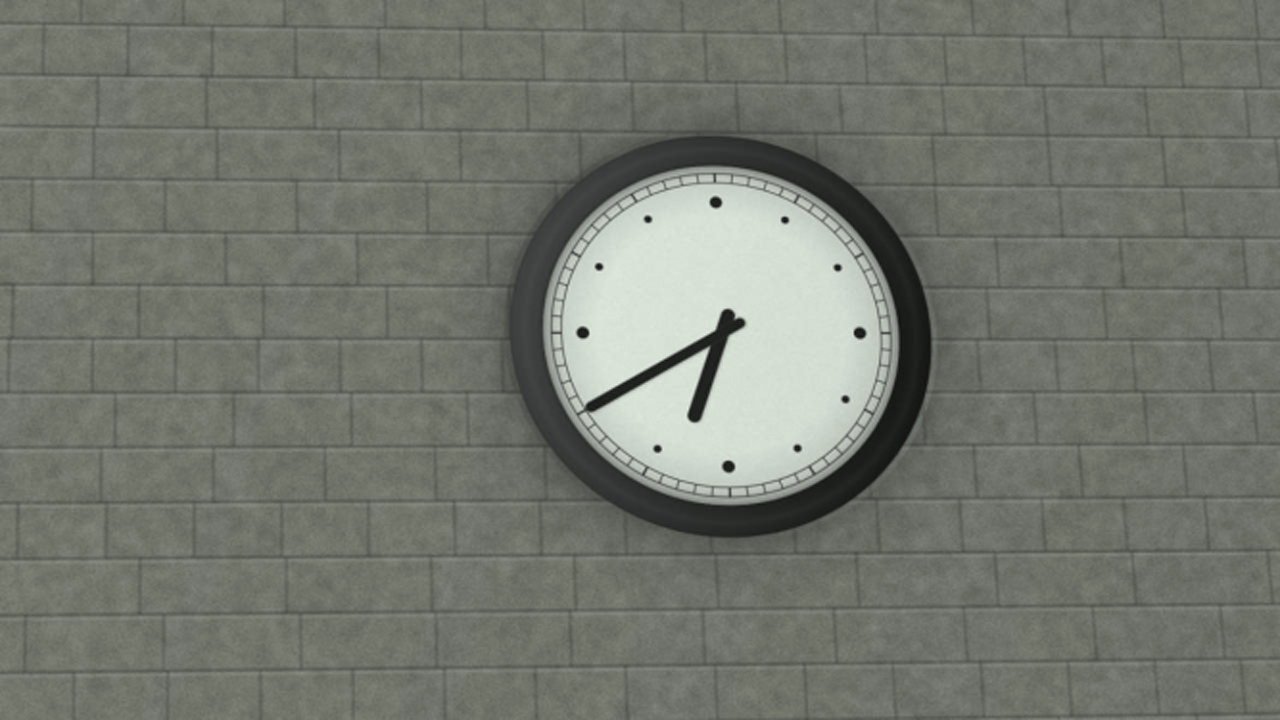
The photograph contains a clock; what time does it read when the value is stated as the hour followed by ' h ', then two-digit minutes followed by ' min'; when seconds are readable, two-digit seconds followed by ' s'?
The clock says 6 h 40 min
